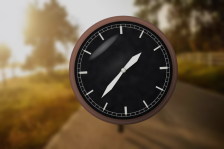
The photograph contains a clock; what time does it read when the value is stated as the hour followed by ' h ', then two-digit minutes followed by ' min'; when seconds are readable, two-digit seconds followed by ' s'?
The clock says 1 h 37 min
